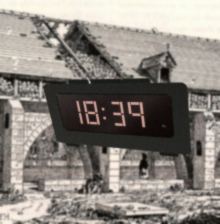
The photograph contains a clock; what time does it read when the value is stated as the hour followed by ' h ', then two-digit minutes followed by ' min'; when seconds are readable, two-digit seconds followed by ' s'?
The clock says 18 h 39 min
